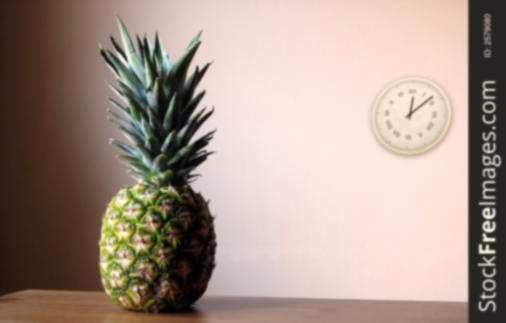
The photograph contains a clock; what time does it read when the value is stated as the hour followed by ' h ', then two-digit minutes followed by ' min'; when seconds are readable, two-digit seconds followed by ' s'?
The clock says 12 h 08 min
